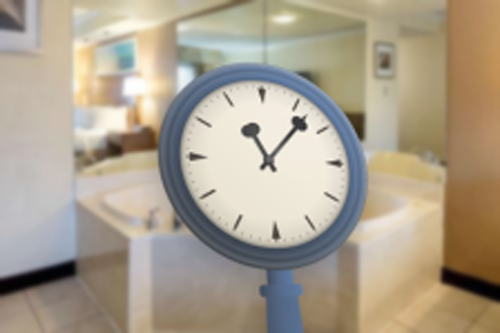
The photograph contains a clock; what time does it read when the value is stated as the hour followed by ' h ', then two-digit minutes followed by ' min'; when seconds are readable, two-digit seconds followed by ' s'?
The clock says 11 h 07 min
